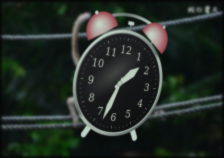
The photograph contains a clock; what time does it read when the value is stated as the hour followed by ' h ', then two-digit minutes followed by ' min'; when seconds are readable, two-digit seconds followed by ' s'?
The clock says 1 h 33 min
